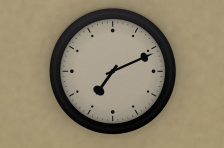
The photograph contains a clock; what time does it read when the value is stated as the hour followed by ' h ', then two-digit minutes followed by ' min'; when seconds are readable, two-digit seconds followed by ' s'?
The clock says 7 h 11 min
